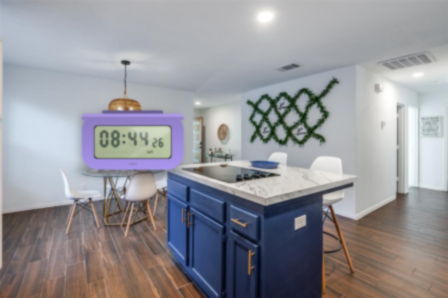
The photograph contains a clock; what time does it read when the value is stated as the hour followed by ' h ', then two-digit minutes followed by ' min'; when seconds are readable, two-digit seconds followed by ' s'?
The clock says 8 h 44 min
